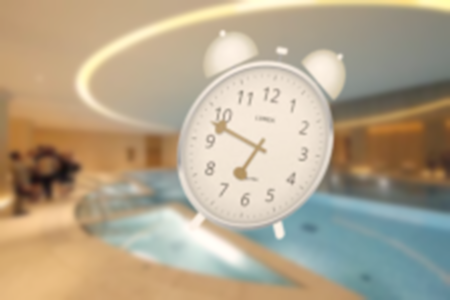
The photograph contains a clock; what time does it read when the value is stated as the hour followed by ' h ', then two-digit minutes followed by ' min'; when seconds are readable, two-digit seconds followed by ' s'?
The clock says 6 h 48 min
